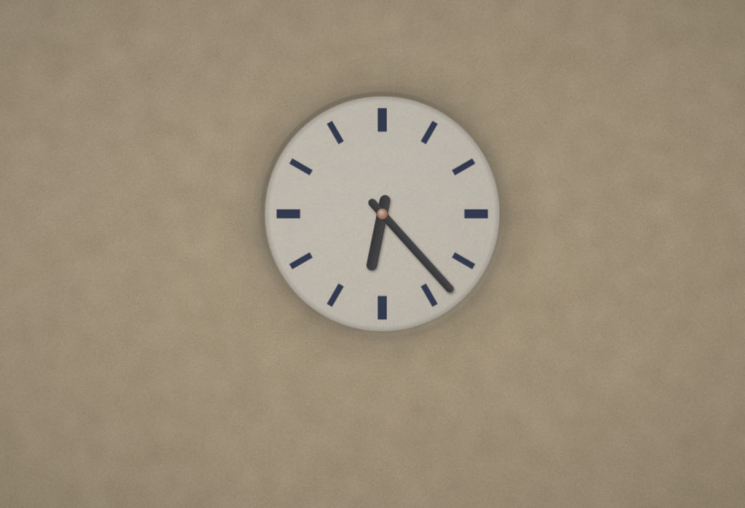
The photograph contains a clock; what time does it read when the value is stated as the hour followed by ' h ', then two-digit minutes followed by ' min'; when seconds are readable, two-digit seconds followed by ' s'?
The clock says 6 h 23 min
